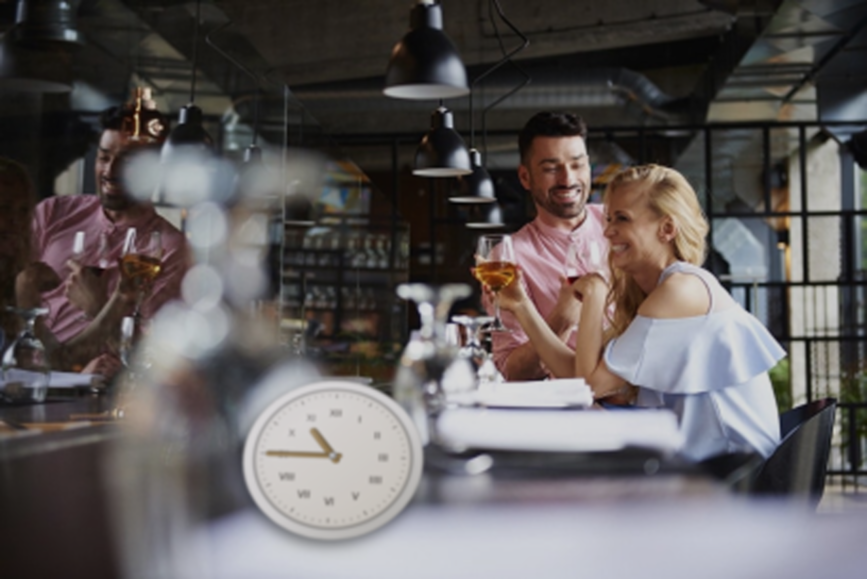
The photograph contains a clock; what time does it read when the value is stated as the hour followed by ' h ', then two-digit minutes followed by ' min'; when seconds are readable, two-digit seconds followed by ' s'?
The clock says 10 h 45 min
